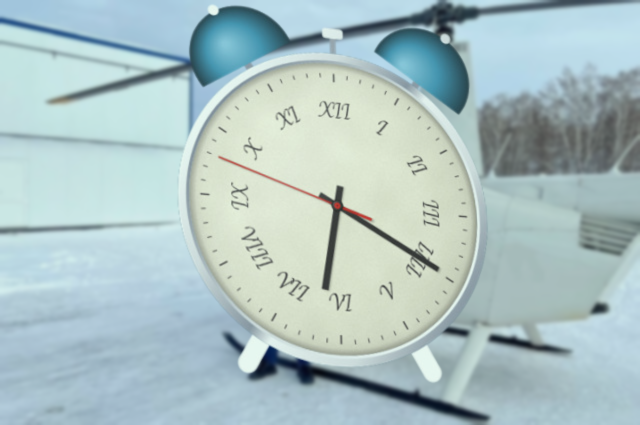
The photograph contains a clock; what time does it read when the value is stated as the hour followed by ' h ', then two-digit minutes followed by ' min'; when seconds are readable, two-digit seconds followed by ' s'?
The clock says 6 h 19 min 48 s
